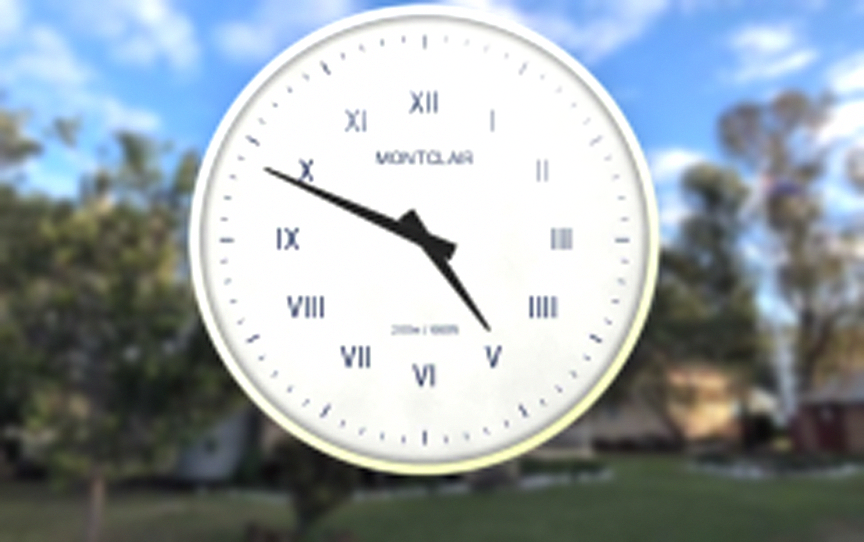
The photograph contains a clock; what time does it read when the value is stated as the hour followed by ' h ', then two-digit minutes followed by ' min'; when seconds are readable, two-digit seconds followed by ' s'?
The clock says 4 h 49 min
